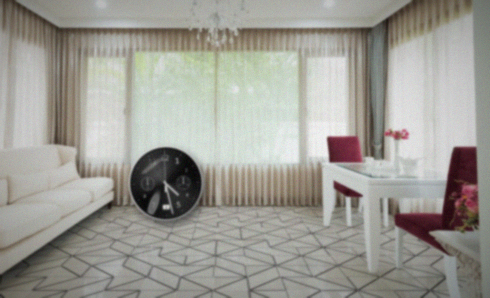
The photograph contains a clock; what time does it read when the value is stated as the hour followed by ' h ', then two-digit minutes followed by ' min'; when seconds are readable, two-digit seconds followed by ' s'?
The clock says 4 h 28 min
